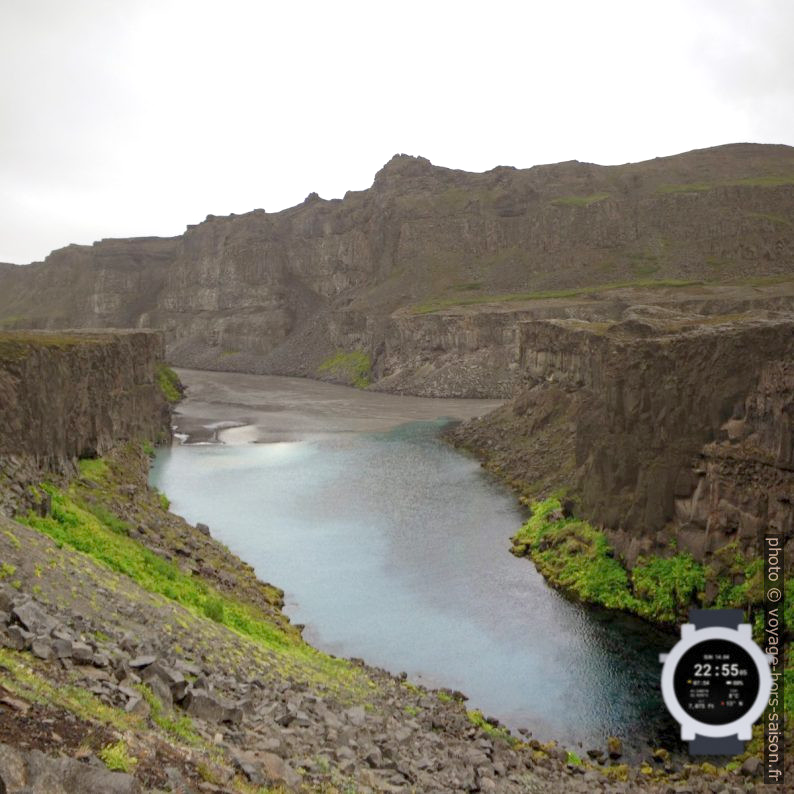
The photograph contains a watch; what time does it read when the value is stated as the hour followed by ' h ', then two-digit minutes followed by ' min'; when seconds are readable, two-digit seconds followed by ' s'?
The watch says 22 h 55 min
